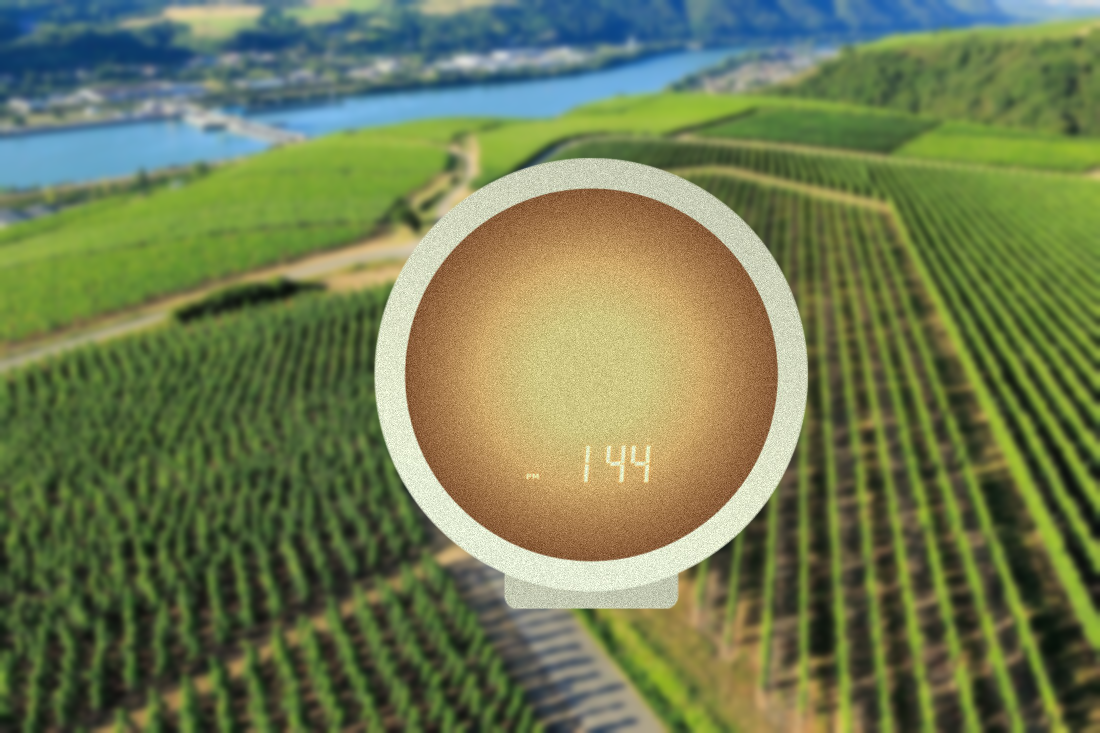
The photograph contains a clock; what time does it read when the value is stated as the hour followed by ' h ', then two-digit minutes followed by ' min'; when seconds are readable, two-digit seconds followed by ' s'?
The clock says 1 h 44 min
